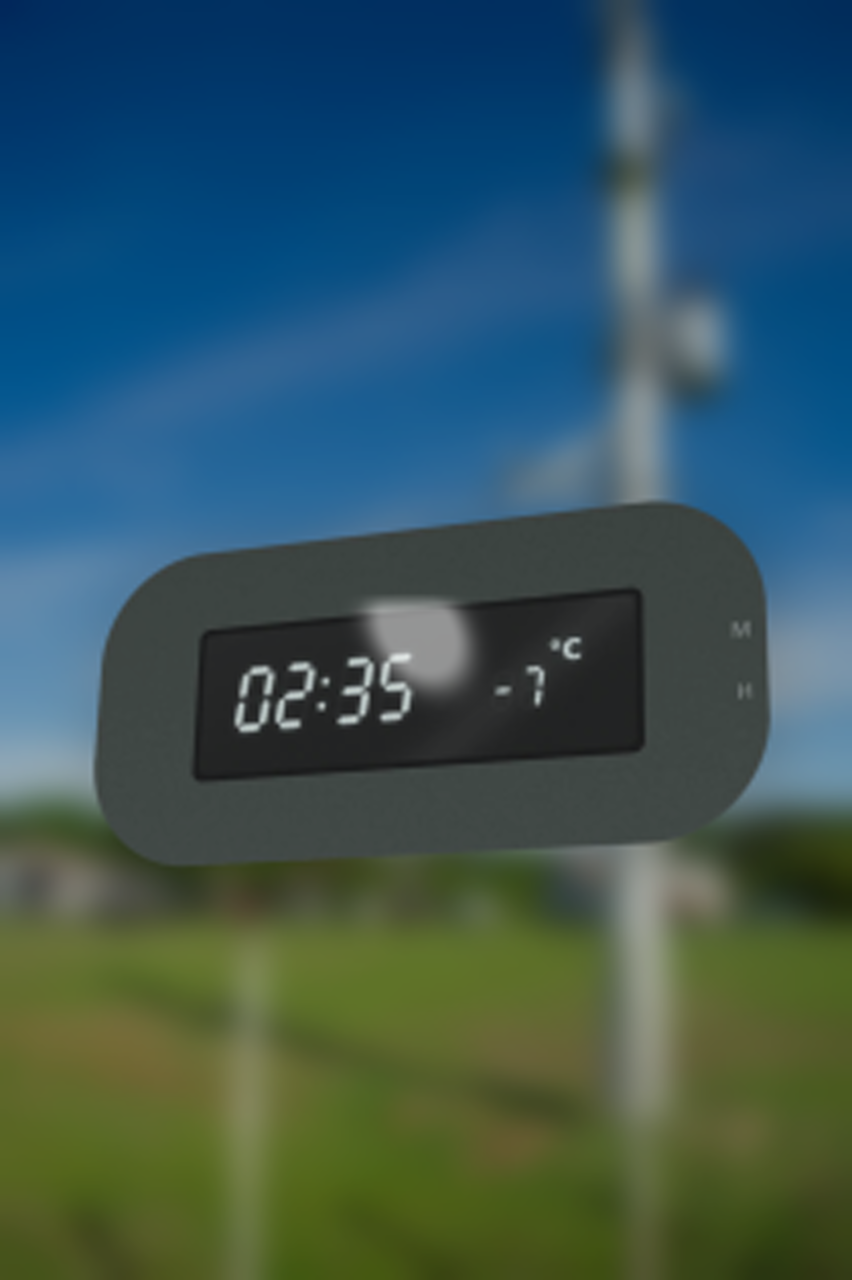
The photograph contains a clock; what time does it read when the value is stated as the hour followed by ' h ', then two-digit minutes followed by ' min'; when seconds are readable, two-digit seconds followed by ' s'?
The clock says 2 h 35 min
